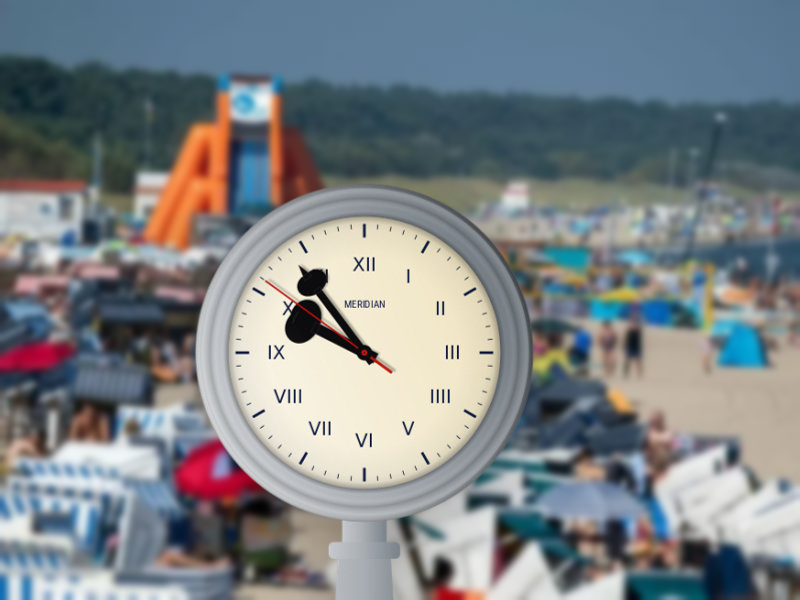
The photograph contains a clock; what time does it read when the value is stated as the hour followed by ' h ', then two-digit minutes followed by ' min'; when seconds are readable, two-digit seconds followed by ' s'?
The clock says 9 h 53 min 51 s
